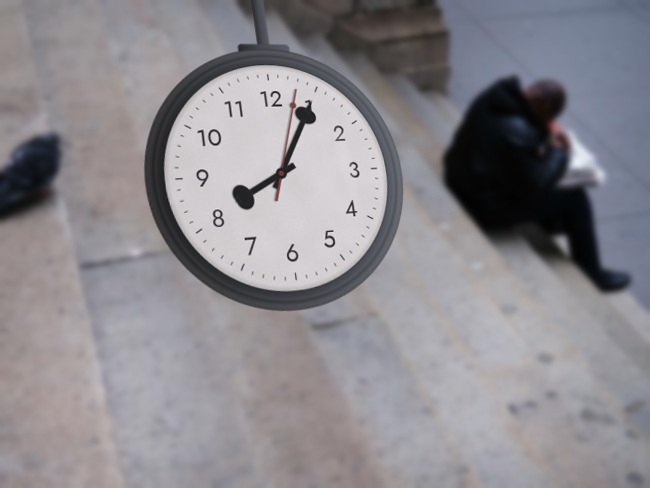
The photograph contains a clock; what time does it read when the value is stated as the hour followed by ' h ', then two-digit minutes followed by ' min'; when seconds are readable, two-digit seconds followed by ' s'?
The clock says 8 h 05 min 03 s
